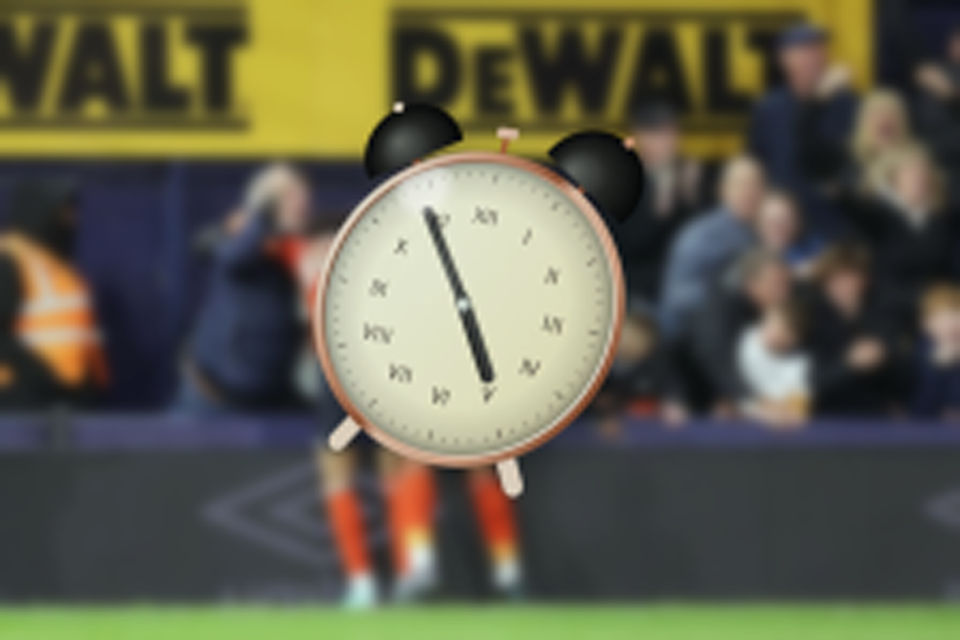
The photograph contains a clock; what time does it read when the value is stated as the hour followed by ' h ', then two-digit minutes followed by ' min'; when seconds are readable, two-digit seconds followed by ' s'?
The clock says 4 h 54 min
